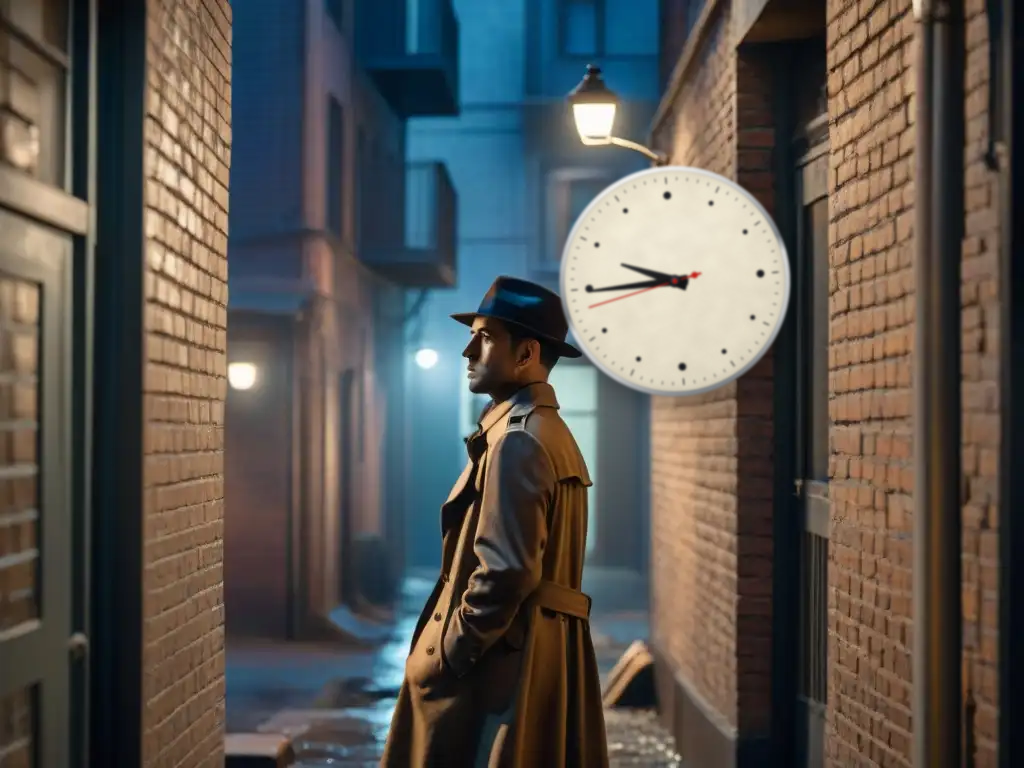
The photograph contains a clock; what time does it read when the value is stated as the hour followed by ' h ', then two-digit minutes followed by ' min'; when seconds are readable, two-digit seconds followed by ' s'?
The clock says 9 h 44 min 43 s
